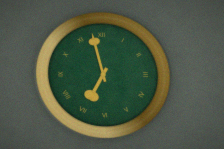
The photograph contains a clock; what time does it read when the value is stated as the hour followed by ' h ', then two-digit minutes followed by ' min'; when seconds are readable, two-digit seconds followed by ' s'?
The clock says 6 h 58 min
